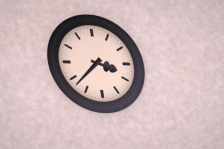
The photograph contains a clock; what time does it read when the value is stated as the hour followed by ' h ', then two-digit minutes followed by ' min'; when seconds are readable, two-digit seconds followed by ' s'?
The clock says 3 h 38 min
